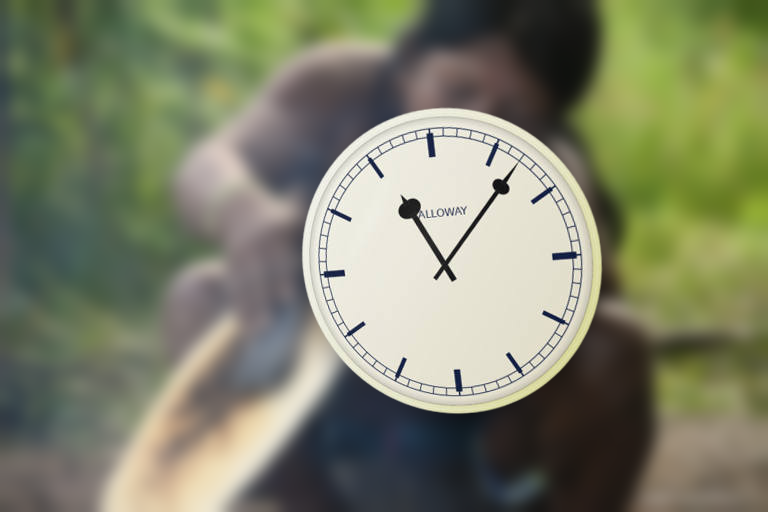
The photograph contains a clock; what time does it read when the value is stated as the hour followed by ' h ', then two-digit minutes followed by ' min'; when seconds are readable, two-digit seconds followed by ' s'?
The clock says 11 h 07 min
